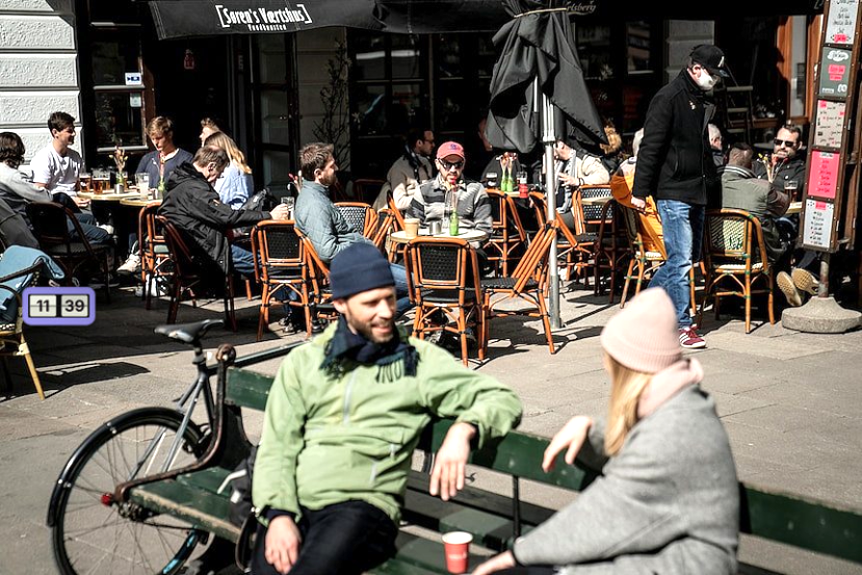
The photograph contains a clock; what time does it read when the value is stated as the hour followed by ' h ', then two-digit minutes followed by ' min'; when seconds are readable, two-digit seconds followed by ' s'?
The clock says 11 h 39 min
